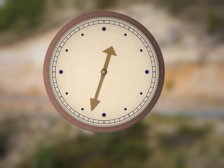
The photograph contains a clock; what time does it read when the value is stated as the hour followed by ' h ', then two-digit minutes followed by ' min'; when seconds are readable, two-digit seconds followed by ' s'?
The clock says 12 h 33 min
